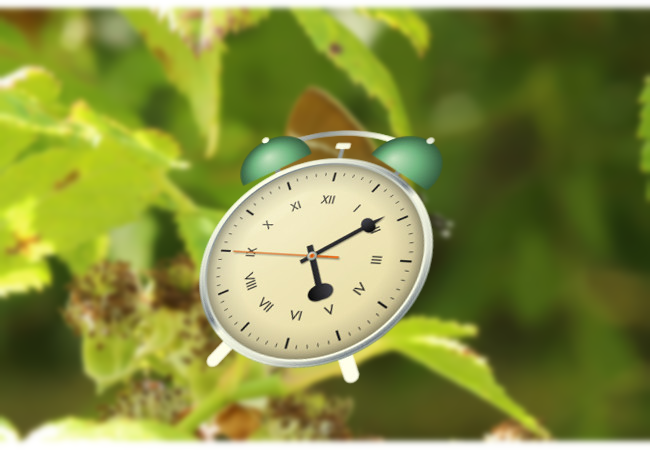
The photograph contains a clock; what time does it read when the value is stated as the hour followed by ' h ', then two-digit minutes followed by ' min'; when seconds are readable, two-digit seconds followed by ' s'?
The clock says 5 h 08 min 45 s
